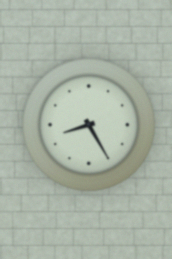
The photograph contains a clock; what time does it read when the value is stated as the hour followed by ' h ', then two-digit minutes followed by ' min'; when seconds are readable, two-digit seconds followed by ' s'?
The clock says 8 h 25 min
